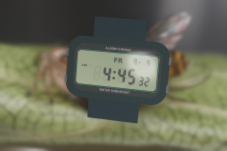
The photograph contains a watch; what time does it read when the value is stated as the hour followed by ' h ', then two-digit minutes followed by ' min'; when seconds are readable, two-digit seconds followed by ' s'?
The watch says 4 h 45 min 32 s
